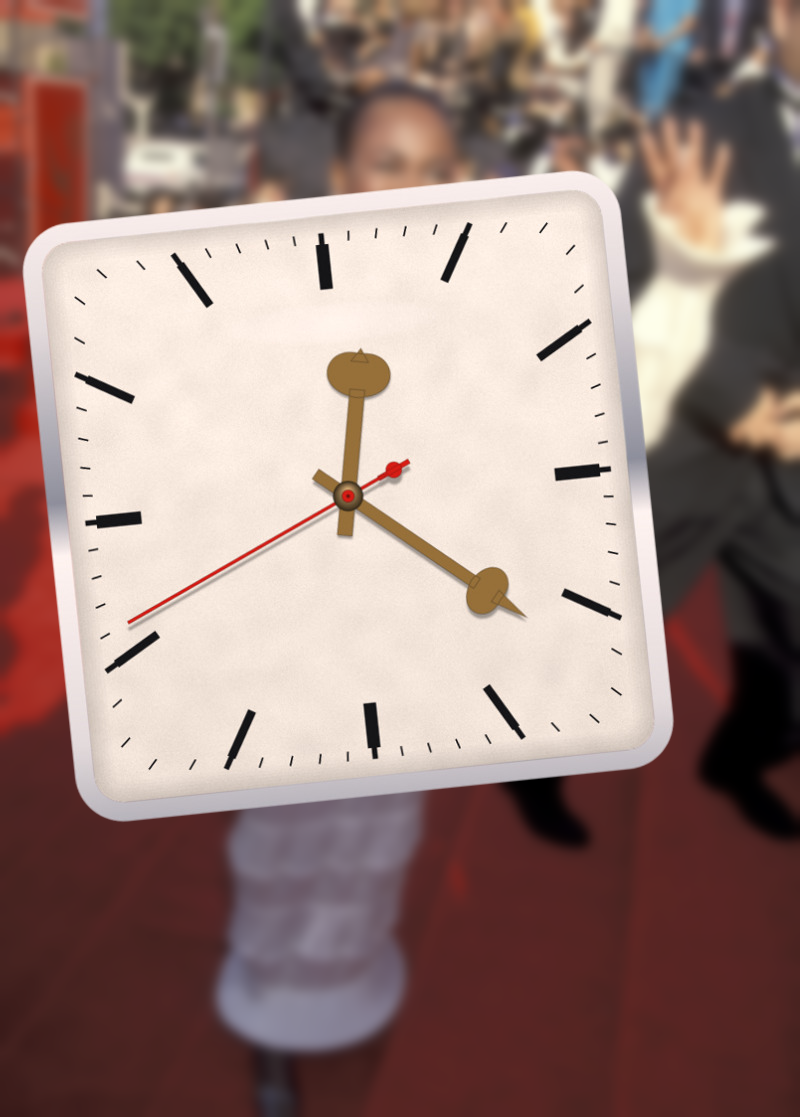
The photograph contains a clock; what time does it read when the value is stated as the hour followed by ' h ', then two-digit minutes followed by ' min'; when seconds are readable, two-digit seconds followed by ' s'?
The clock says 12 h 21 min 41 s
